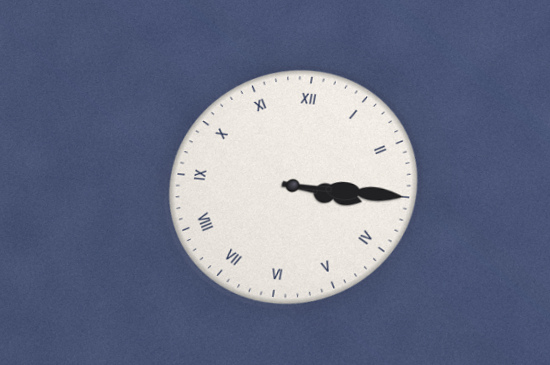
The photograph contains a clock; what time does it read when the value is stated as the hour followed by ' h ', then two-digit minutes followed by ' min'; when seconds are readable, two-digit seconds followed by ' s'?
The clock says 3 h 15 min
